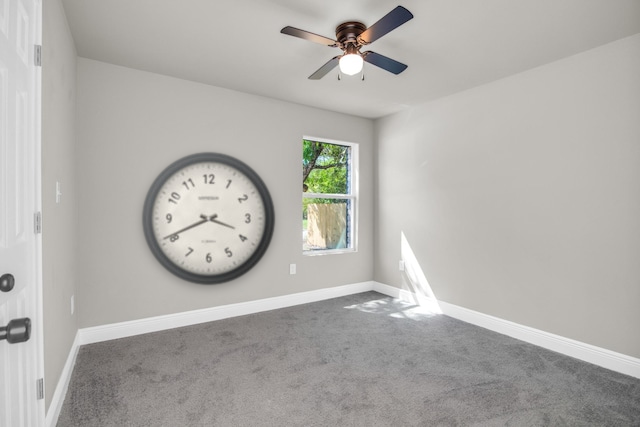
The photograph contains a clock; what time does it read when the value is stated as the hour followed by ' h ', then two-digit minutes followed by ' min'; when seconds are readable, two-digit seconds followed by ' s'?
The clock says 3 h 41 min
